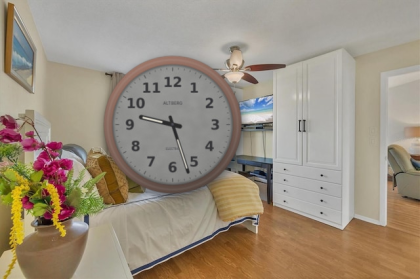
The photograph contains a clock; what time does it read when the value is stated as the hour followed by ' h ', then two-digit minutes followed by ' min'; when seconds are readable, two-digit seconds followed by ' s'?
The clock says 9 h 27 min
